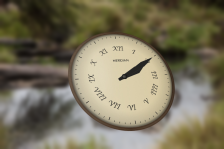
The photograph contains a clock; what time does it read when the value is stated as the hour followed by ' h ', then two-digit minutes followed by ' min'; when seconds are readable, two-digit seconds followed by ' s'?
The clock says 2 h 10 min
